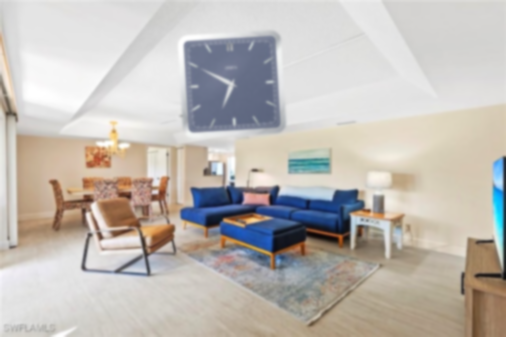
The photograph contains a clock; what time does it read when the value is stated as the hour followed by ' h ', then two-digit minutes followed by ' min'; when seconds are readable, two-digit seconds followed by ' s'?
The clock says 6 h 50 min
